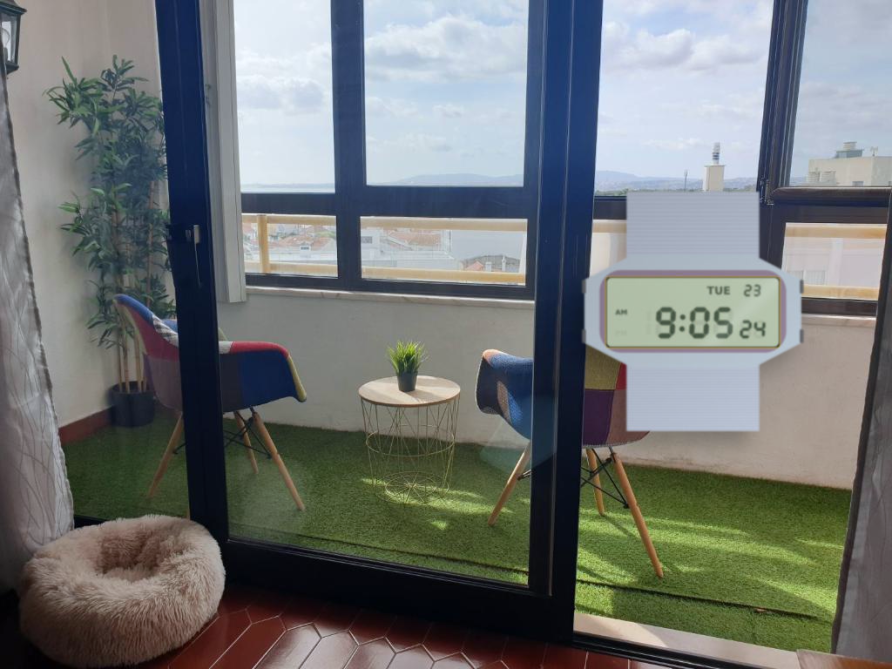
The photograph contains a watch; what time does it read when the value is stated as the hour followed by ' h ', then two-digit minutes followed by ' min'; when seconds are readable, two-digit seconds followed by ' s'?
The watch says 9 h 05 min 24 s
